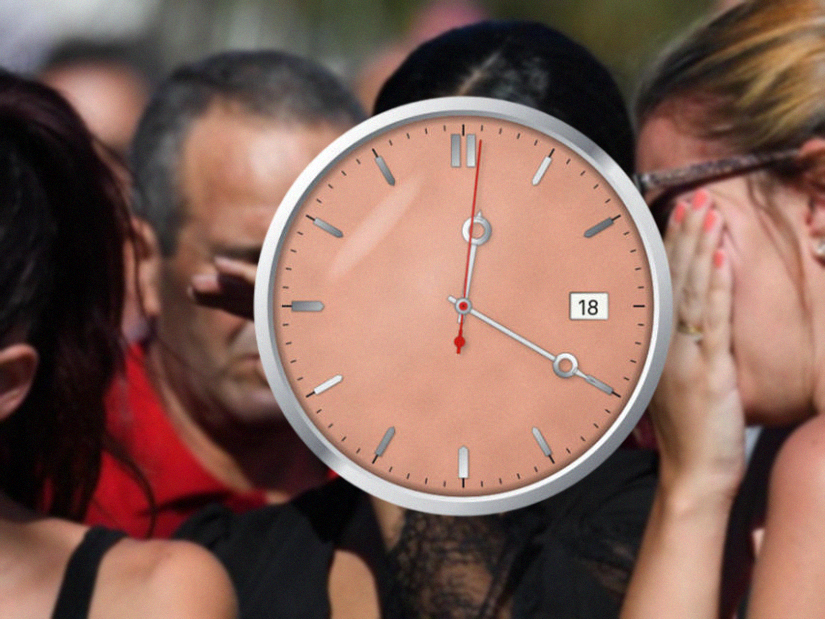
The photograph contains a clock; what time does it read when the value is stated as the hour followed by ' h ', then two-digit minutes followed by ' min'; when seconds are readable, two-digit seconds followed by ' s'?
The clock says 12 h 20 min 01 s
